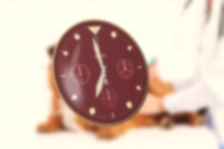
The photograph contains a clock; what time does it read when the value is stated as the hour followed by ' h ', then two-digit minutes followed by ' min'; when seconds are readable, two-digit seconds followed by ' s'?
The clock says 6 h 59 min
